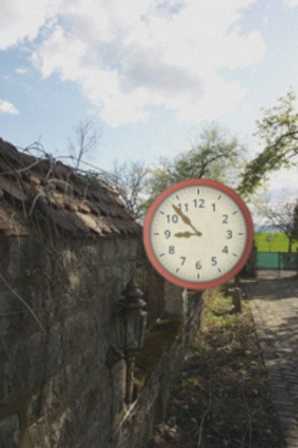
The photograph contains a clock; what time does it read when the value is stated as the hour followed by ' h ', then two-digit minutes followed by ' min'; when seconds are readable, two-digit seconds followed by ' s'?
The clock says 8 h 53 min
